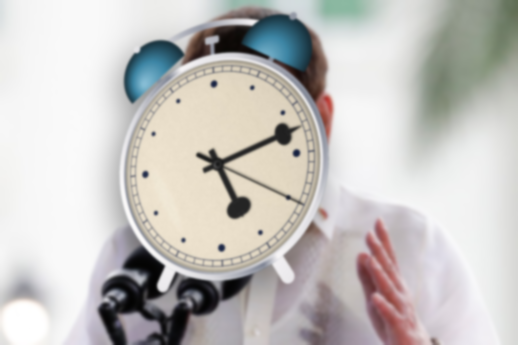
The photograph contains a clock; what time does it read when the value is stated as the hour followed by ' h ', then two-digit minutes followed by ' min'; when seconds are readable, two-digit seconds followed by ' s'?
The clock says 5 h 12 min 20 s
